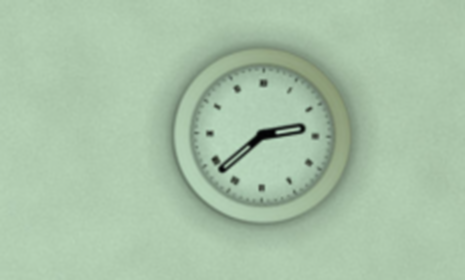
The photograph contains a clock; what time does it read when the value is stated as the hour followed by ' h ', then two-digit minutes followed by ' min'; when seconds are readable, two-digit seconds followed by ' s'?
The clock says 2 h 38 min
